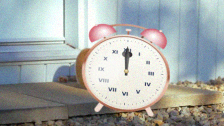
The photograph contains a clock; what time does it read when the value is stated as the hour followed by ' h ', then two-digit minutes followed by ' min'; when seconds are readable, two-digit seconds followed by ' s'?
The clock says 12 h 00 min
